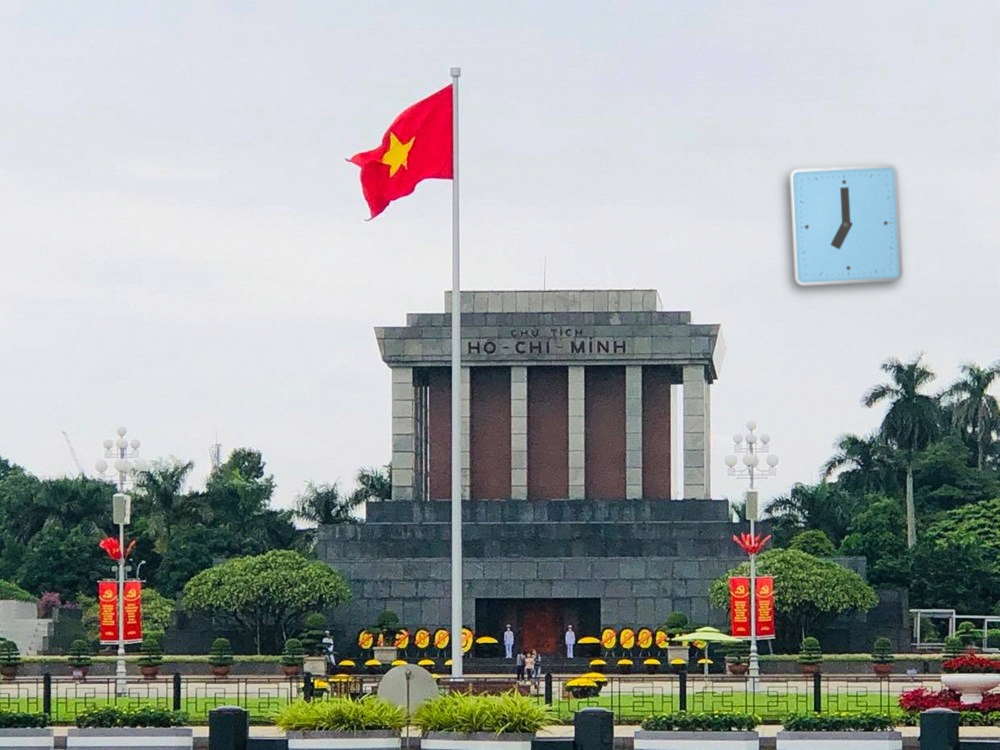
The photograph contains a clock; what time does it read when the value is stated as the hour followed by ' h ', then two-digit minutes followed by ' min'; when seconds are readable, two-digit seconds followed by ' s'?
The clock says 7 h 00 min
